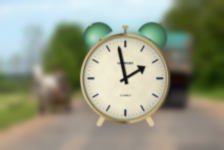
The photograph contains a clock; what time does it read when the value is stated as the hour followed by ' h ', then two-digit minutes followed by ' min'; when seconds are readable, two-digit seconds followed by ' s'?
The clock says 1 h 58 min
